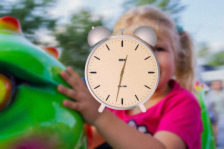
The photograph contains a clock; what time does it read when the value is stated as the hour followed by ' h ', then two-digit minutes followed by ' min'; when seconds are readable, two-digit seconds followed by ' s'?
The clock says 12 h 32 min
